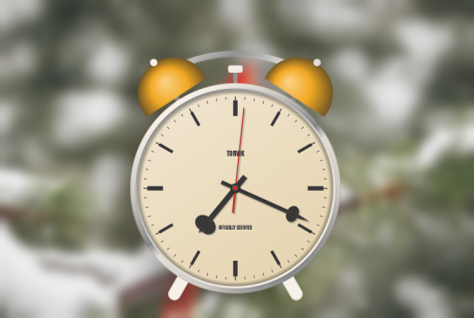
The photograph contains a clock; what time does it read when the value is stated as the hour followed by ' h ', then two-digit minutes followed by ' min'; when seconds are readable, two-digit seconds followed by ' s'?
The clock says 7 h 19 min 01 s
